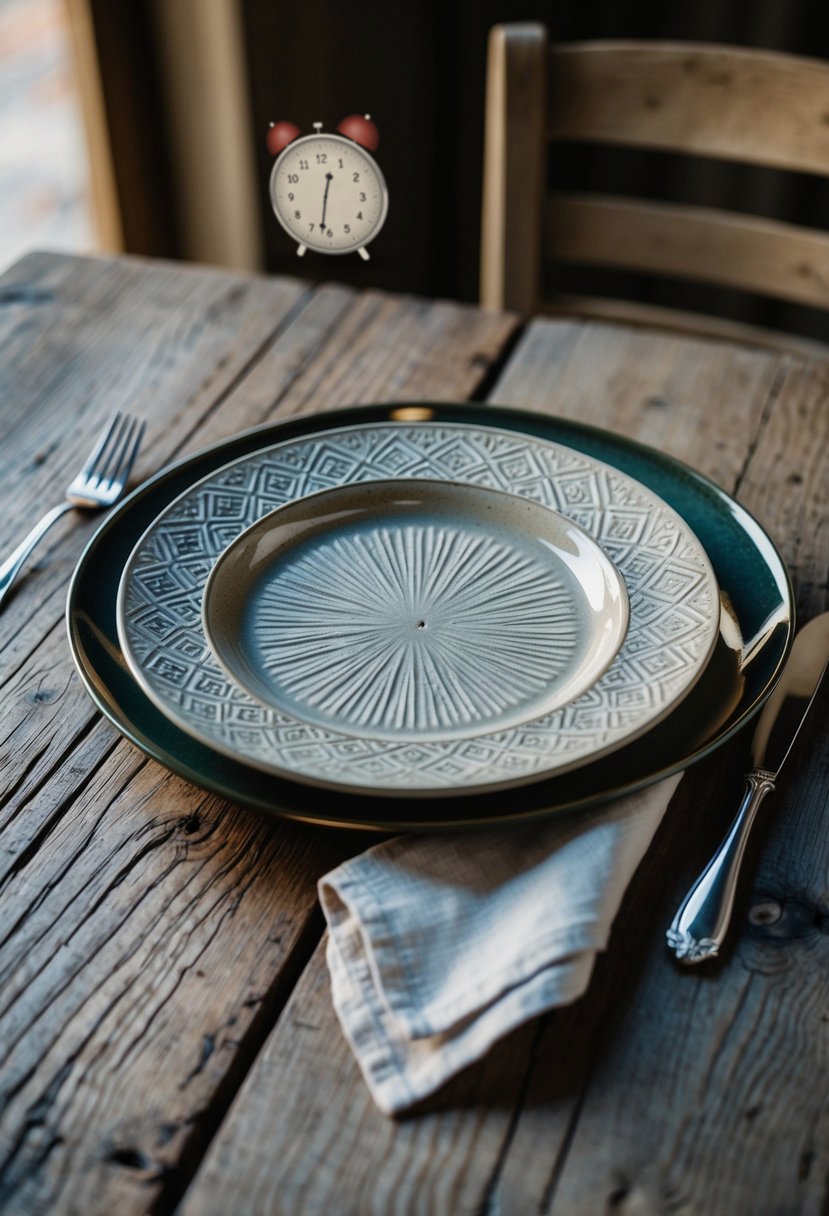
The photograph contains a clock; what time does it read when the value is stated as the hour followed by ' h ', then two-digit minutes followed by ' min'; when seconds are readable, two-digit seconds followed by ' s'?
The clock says 12 h 32 min
